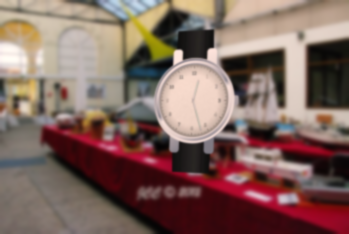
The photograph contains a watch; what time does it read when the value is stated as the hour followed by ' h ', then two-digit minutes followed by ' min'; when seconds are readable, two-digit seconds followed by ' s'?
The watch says 12 h 27 min
